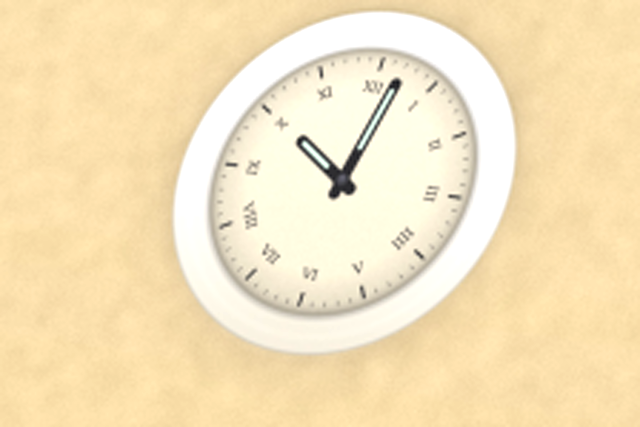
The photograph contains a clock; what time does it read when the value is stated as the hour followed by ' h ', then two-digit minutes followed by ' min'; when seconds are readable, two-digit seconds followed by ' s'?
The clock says 10 h 02 min
